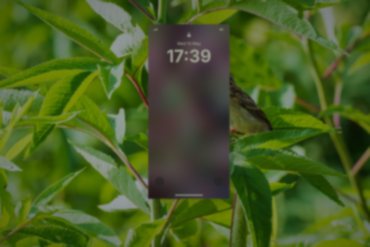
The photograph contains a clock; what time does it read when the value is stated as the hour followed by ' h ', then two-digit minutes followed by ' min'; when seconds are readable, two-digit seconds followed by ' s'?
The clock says 17 h 39 min
